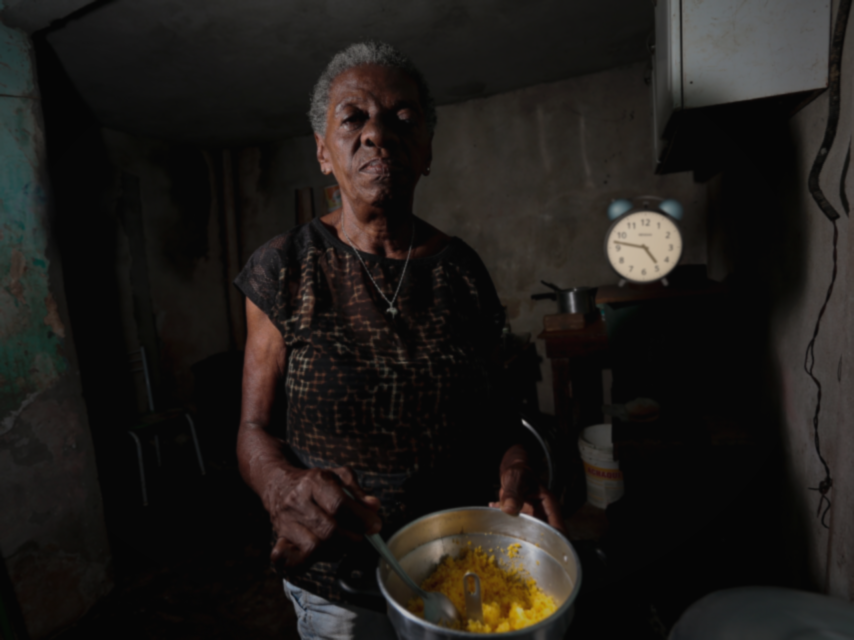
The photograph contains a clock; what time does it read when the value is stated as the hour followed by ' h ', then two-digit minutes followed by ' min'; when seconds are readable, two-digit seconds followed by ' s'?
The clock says 4 h 47 min
